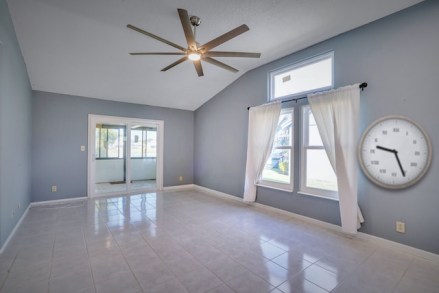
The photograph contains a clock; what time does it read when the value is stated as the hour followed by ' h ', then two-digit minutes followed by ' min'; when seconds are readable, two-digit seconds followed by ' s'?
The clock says 9 h 26 min
